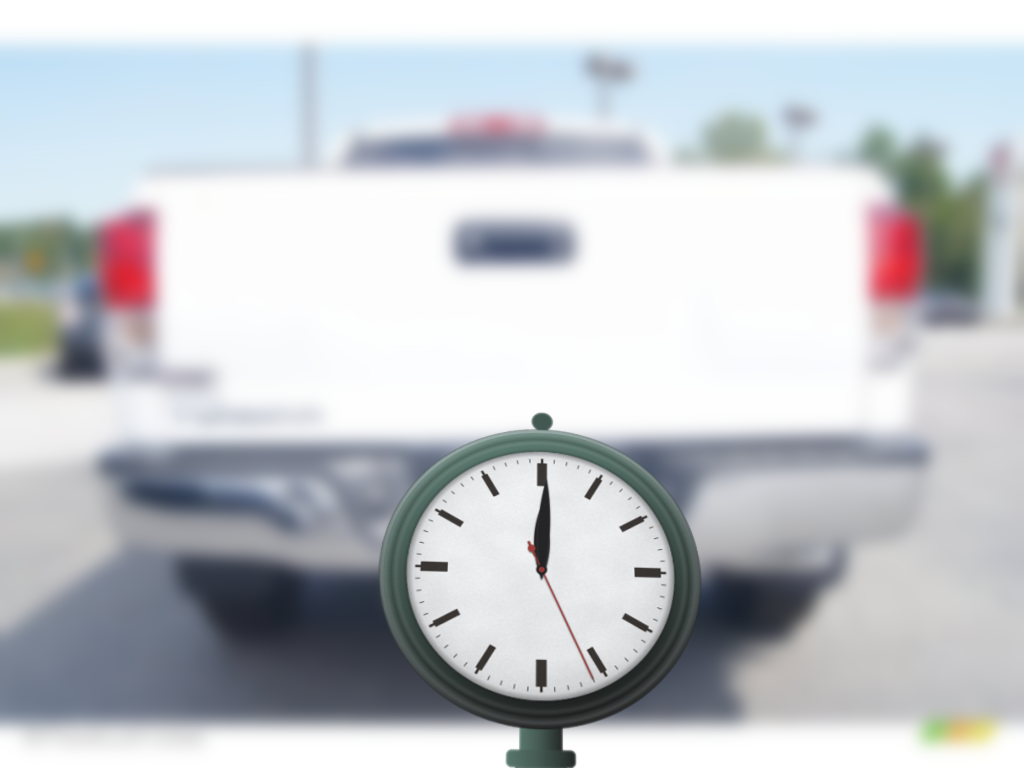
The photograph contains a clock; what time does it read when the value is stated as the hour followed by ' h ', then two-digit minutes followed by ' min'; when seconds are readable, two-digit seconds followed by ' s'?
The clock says 12 h 00 min 26 s
